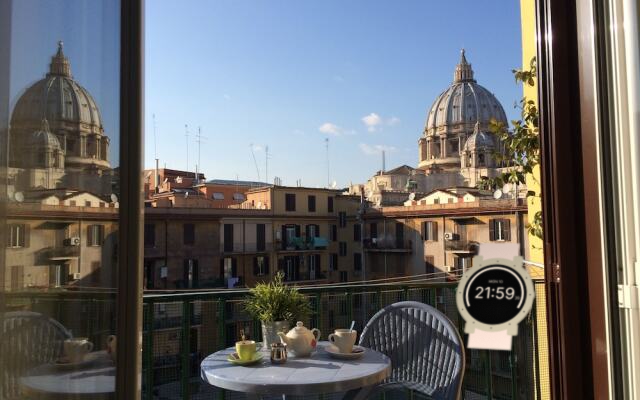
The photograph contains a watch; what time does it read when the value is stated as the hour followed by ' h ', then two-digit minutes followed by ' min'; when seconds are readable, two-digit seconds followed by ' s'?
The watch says 21 h 59 min
